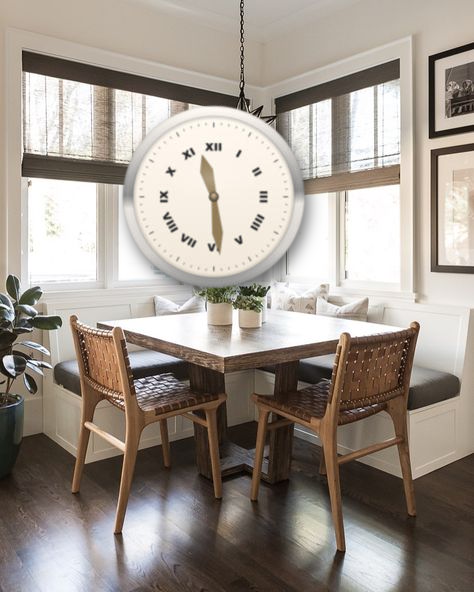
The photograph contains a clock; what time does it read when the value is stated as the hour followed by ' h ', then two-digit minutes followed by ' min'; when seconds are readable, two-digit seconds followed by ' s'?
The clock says 11 h 29 min
